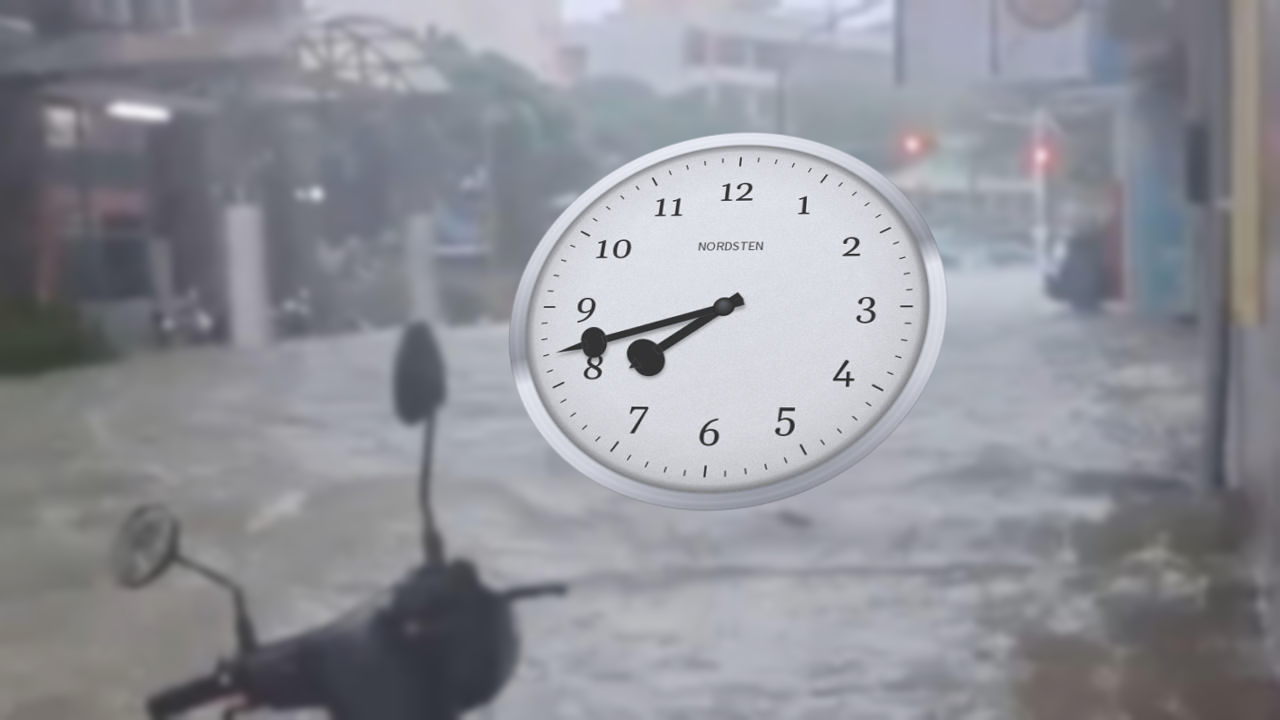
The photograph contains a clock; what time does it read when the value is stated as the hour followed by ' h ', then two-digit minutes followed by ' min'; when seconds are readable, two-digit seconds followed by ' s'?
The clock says 7 h 42 min
